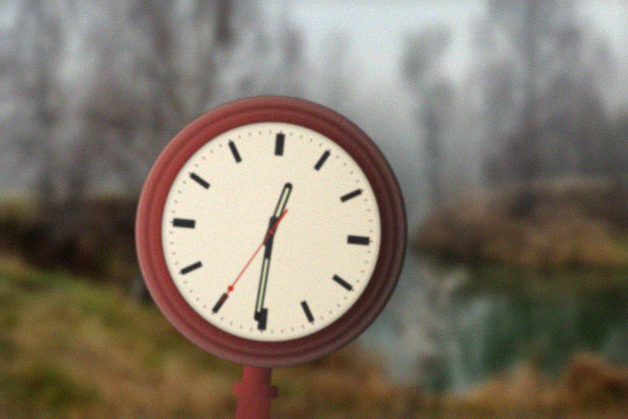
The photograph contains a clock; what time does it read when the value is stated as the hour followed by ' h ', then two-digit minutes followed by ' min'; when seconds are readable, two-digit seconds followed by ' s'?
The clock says 12 h 30 min 35 s
